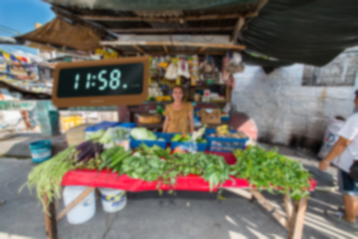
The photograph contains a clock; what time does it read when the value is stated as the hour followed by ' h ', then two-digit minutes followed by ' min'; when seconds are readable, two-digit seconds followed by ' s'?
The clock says 11 h 58 min
